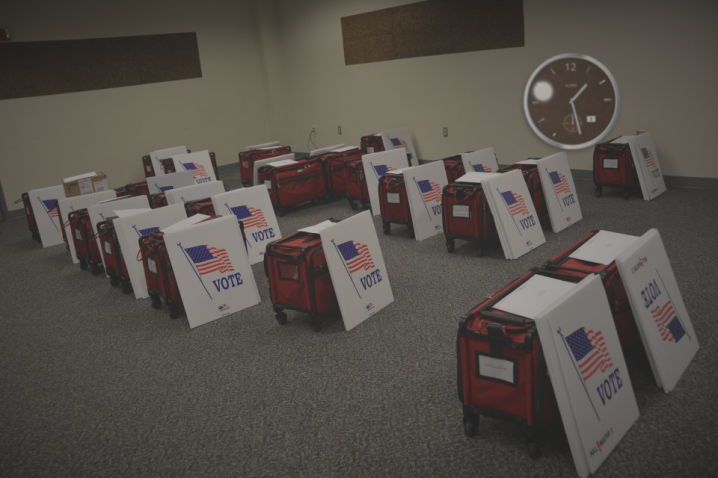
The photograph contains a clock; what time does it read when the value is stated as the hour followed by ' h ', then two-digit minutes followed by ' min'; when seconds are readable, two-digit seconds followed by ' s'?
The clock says 1 h 28 min
